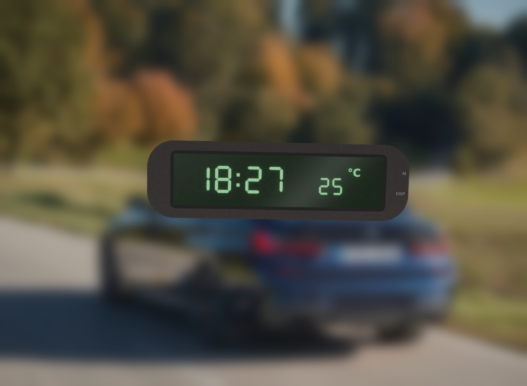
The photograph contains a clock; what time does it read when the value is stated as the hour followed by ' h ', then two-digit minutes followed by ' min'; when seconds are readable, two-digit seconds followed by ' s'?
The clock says 18 h 27 min
